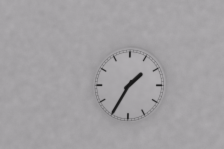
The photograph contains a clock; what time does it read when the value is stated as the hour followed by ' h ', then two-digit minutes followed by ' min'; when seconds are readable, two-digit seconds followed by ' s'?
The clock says 1 h 35 min
